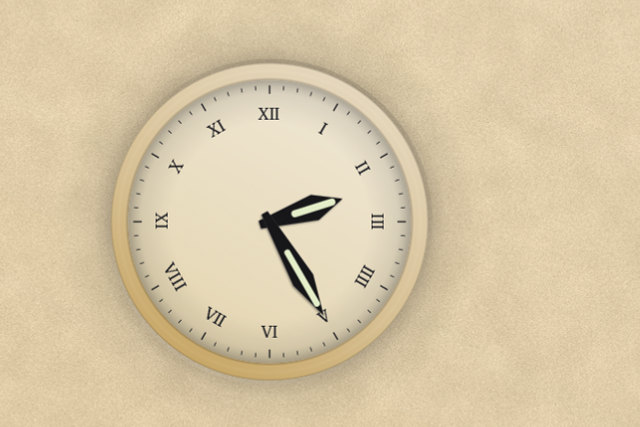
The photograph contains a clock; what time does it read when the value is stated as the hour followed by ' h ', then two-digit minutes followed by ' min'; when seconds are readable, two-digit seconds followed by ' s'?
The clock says 2 h 25 min
